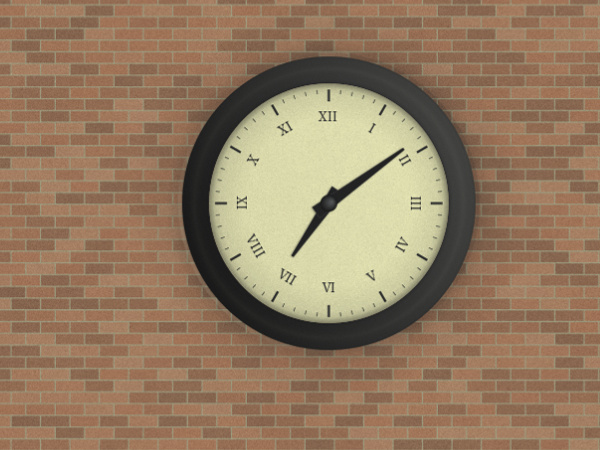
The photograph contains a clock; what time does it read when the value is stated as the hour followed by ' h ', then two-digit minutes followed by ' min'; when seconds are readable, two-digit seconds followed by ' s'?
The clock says 7 h 09 min
